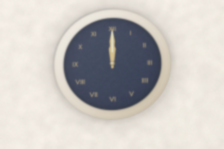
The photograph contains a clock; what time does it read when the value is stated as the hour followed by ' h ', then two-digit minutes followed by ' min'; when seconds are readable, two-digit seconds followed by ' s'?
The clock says 12 h 00 min
